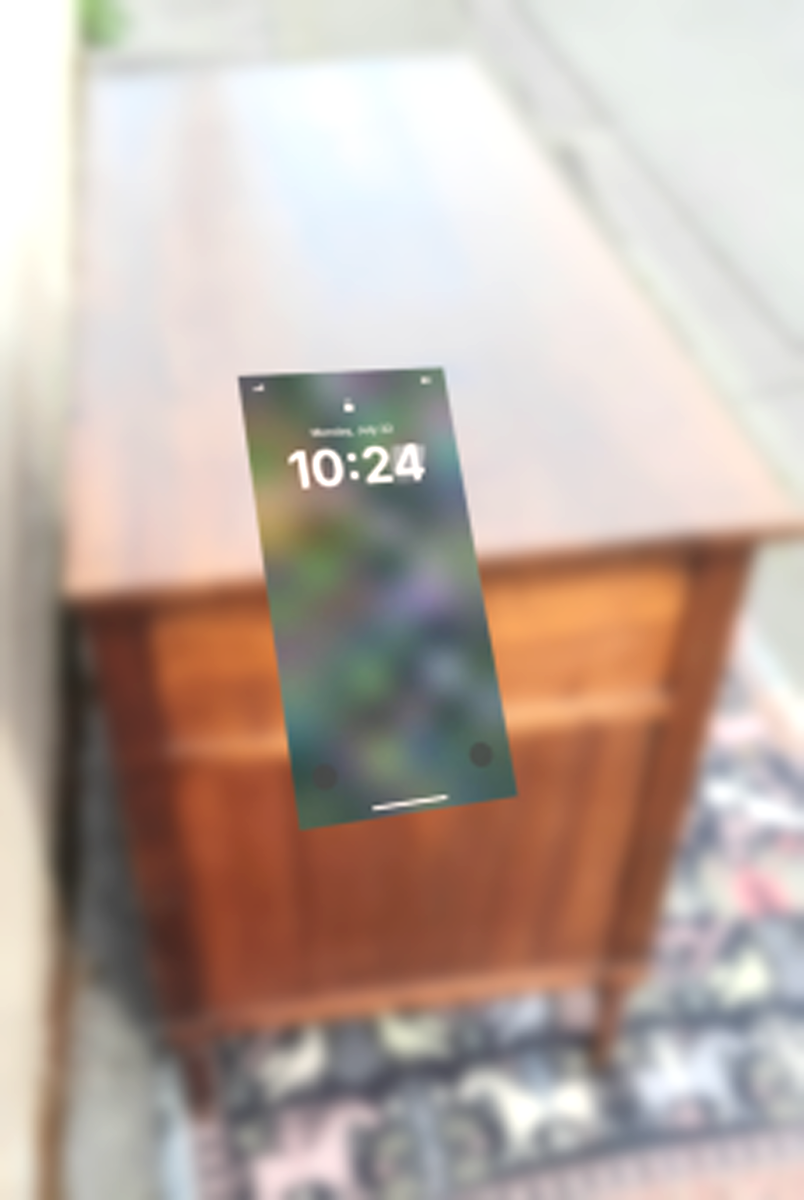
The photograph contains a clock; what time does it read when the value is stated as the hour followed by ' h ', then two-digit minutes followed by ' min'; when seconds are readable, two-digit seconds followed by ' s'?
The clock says 10 h 24 min
